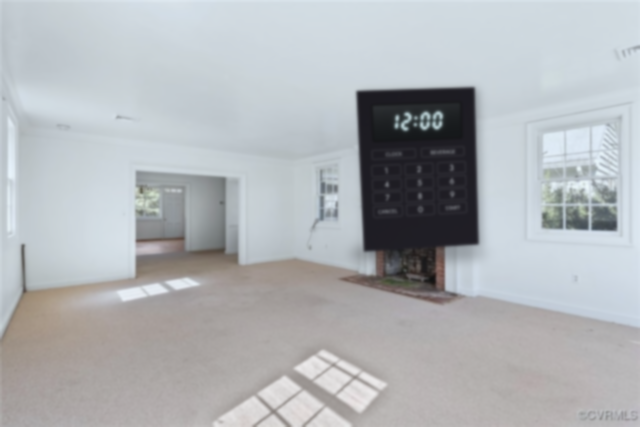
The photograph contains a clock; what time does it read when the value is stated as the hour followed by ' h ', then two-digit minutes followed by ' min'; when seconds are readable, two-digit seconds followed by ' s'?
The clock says 12 h 00 min
